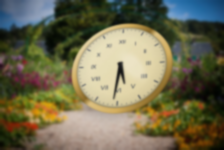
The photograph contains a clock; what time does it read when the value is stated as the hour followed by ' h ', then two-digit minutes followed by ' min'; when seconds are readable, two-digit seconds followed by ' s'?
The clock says 5 h 31 min
